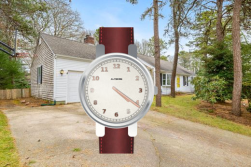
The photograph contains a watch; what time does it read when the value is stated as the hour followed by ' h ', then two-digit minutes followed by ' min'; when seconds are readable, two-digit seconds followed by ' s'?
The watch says 4 h 21 min
